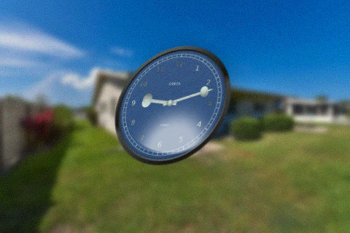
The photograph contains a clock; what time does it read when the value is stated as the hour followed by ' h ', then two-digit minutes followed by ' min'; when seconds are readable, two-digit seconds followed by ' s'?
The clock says 9 h 12 min
